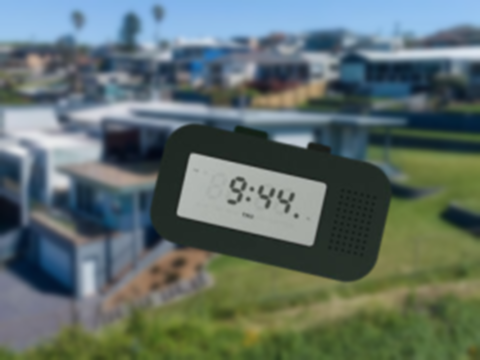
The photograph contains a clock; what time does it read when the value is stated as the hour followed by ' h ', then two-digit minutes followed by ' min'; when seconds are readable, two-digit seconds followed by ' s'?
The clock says 9 h 44 min
